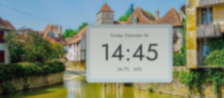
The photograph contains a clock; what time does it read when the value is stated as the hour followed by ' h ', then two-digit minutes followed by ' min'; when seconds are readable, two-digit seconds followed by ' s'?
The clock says 14 h 45 min
